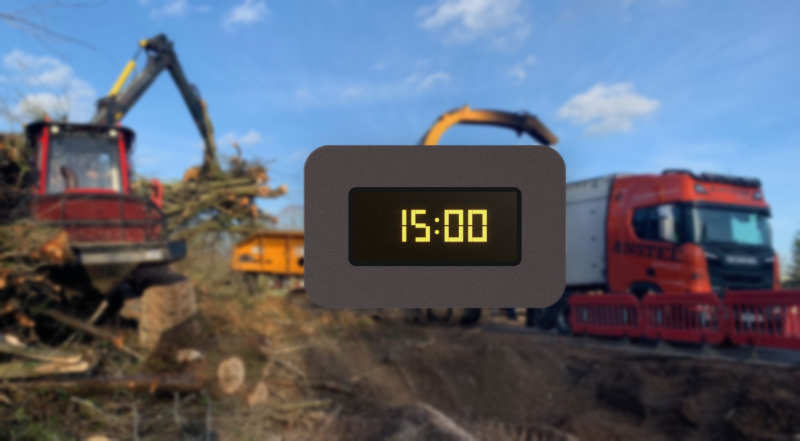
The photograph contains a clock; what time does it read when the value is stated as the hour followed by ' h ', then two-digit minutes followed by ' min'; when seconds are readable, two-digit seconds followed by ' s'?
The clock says 15 h 00 min
